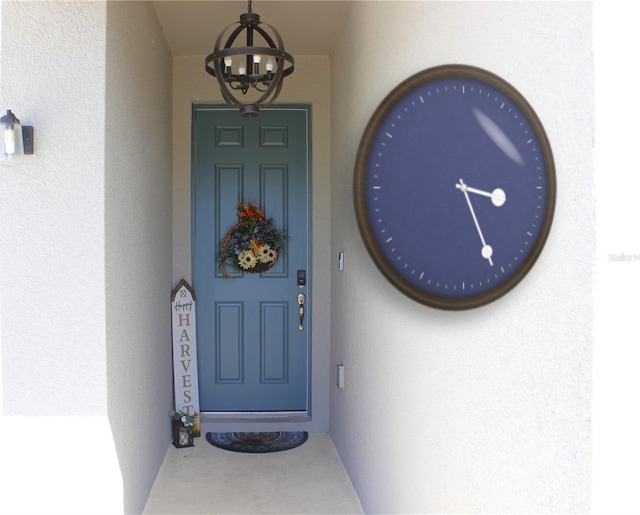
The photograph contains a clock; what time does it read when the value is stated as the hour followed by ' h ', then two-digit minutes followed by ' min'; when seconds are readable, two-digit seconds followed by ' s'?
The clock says 3 h 26 min
